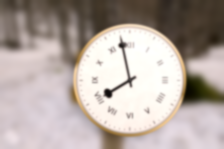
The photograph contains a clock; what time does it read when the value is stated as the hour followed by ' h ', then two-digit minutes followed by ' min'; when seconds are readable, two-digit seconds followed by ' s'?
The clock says 7 h 58 min
